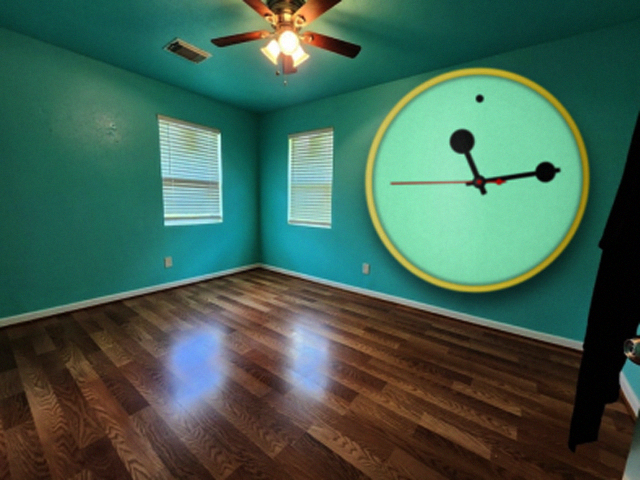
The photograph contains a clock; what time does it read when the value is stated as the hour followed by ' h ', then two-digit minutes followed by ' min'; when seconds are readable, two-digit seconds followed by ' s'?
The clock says 11 h 13 min 45 s
